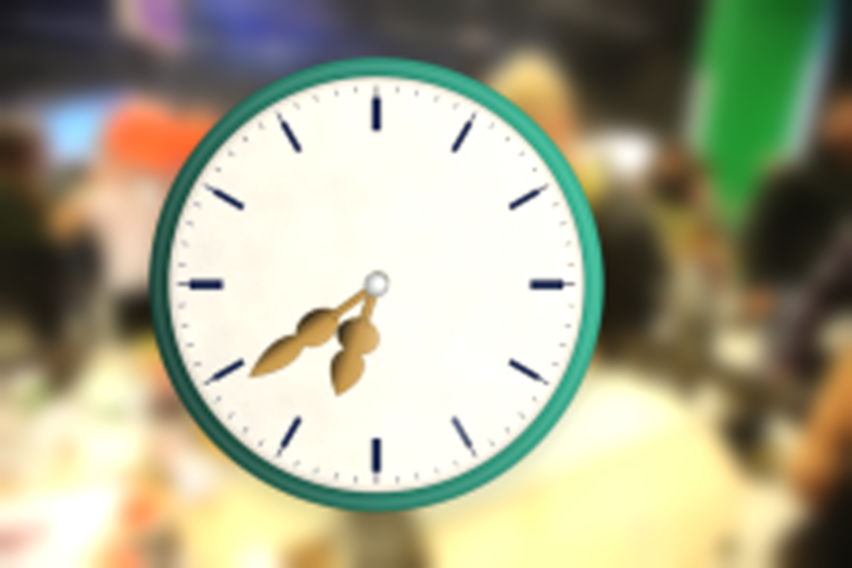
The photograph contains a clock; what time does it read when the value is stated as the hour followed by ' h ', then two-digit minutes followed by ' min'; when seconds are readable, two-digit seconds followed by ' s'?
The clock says 6 h 39 min
